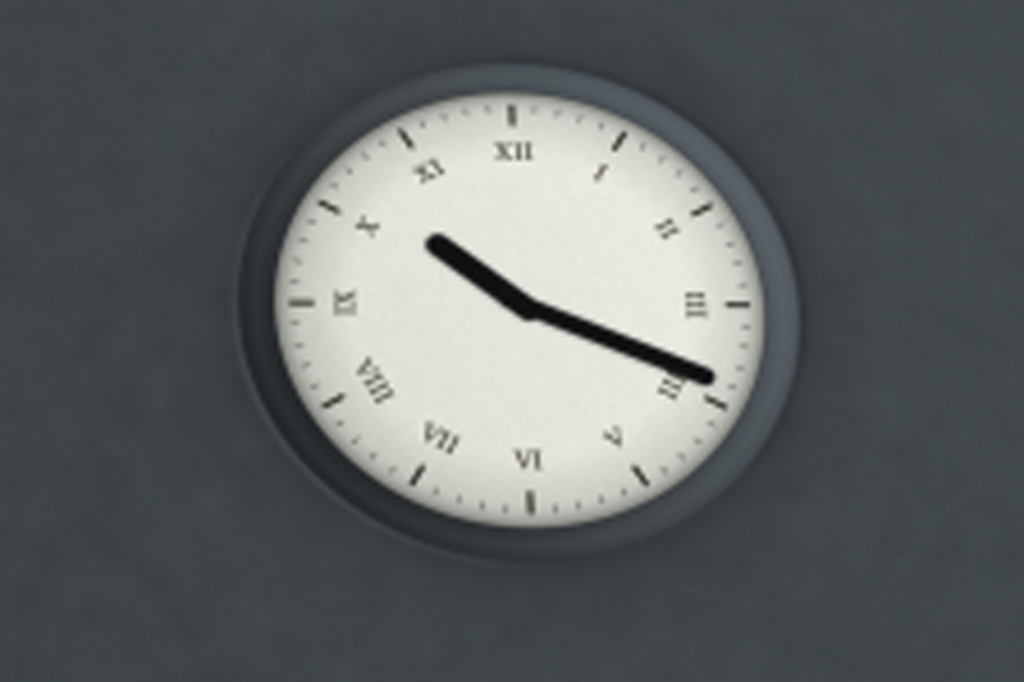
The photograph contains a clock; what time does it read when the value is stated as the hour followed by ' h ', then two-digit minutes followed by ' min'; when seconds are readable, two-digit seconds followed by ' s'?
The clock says 10 h 19 min
